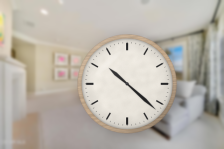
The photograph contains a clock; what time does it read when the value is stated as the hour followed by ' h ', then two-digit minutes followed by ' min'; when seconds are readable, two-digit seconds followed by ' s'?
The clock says 10 h 22 min
